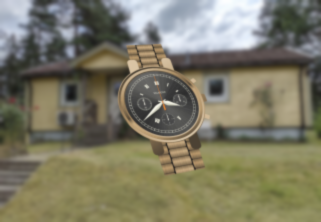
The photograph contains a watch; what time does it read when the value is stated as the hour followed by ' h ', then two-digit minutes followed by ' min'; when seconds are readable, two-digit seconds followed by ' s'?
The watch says 3 h 39 min
